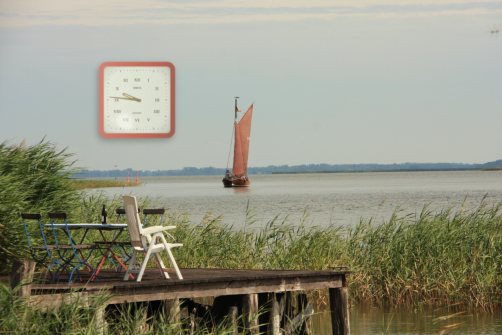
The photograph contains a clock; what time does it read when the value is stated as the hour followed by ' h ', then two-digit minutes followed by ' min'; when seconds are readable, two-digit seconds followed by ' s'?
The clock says 9 h 46 min
